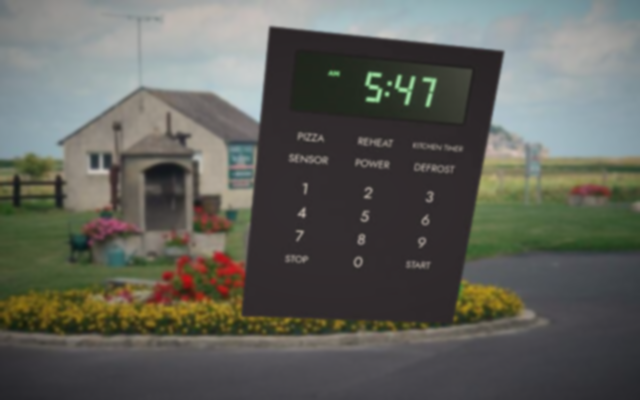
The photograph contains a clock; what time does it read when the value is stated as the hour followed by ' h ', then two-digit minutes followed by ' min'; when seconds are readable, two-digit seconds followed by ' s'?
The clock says 5 h 47 min
